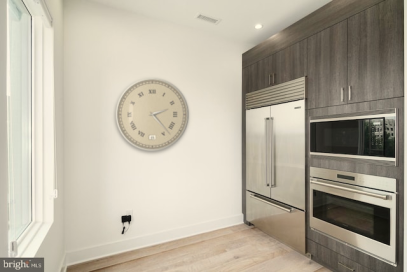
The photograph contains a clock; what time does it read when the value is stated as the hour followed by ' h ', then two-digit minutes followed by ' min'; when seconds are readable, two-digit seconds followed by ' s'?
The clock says 2 h 23 min
